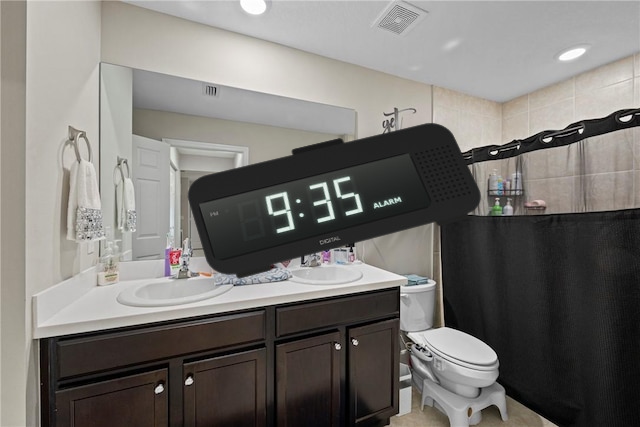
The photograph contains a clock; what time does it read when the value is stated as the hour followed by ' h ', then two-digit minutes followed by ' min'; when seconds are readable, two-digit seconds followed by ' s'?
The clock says 9 h 35 min
